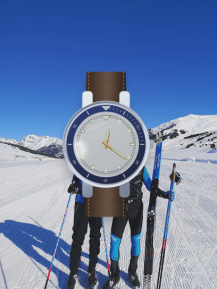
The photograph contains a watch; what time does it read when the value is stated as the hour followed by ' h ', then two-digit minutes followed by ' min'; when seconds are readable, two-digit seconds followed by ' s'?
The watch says 12 h 21 min
